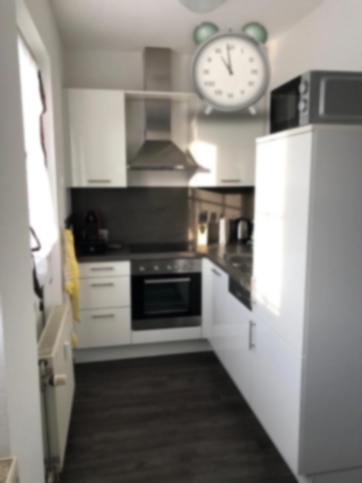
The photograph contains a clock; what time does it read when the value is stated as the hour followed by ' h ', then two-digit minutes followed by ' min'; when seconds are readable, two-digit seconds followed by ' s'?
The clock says 10 h 59 min
